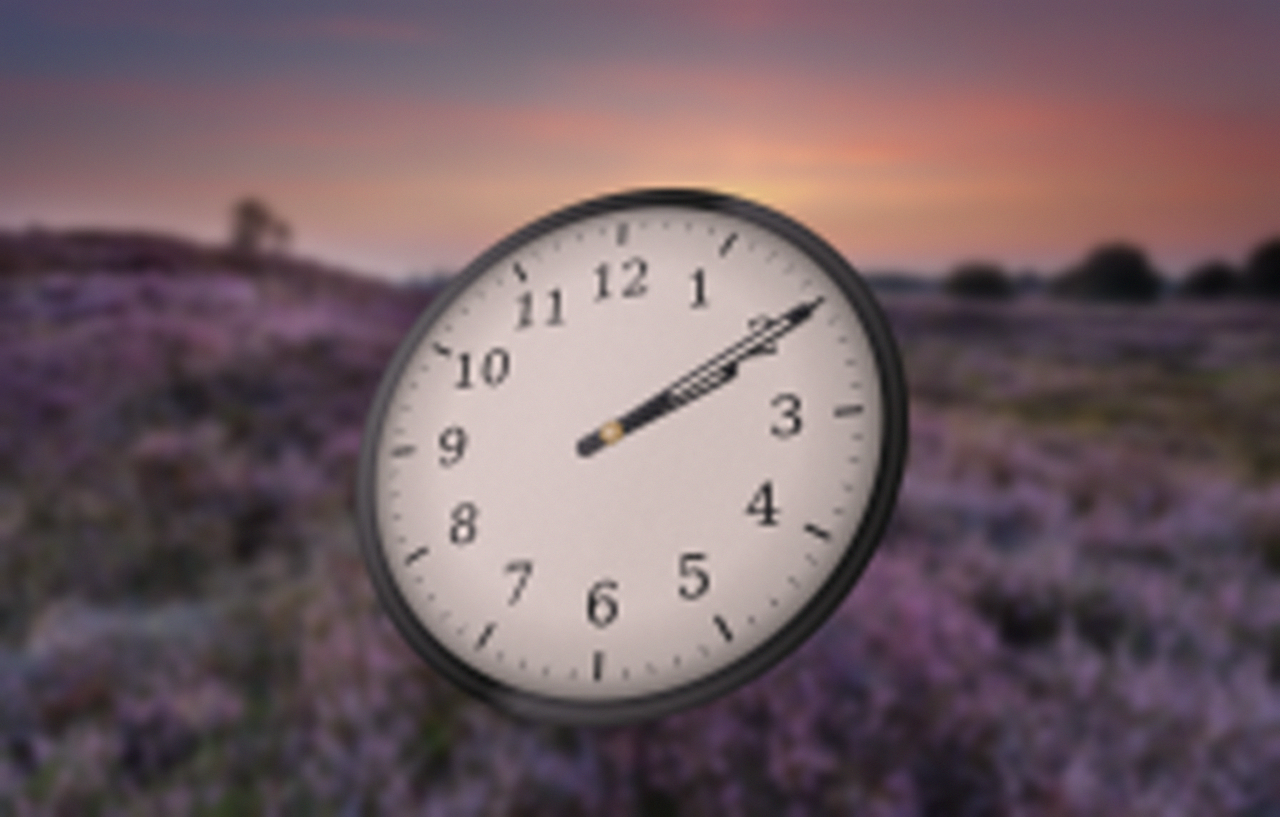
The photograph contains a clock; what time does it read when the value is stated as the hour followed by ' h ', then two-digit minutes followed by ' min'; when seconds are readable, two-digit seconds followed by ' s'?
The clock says 2 h 10 min
